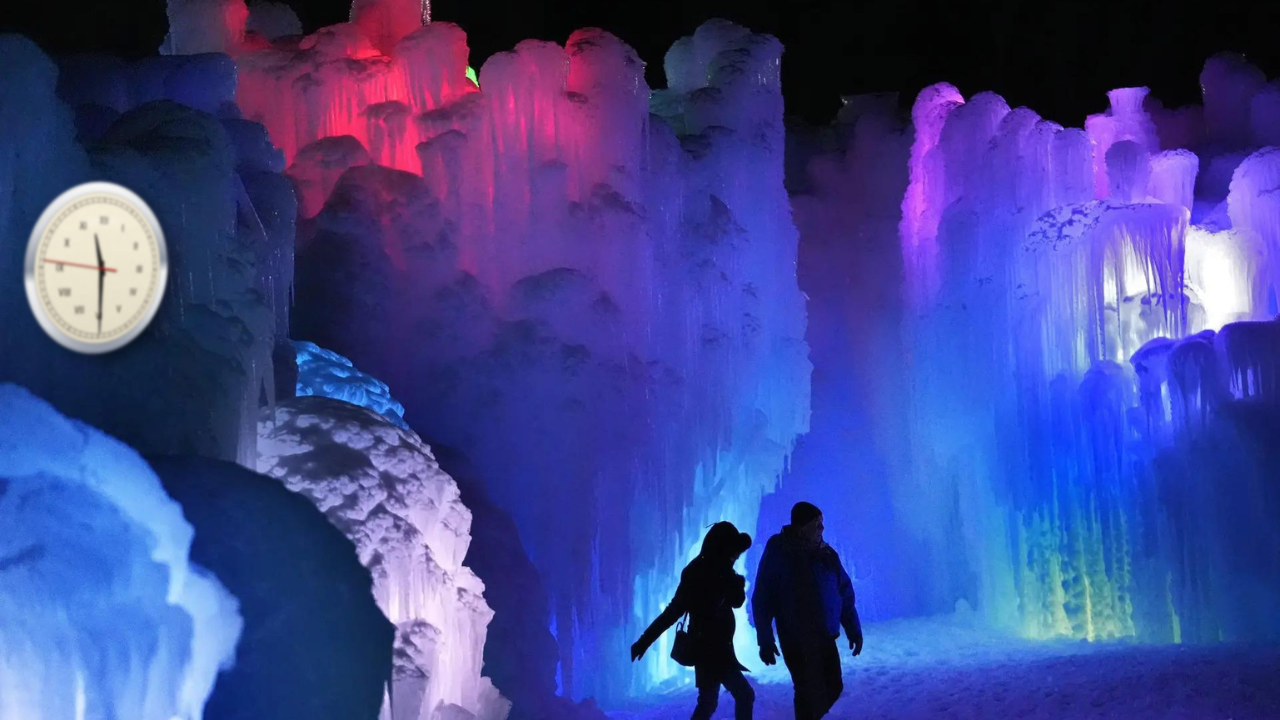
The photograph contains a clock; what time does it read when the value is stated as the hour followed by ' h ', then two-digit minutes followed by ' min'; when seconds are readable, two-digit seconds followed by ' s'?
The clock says 11 h 29 min 46 s
